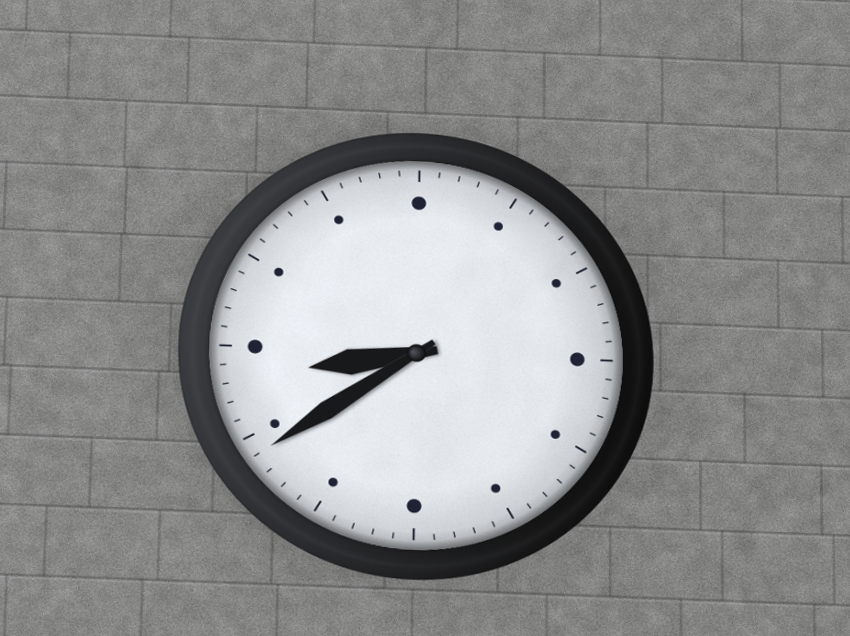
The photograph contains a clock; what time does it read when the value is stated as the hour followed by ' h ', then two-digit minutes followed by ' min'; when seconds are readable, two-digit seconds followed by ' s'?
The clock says 8 h 39 min
